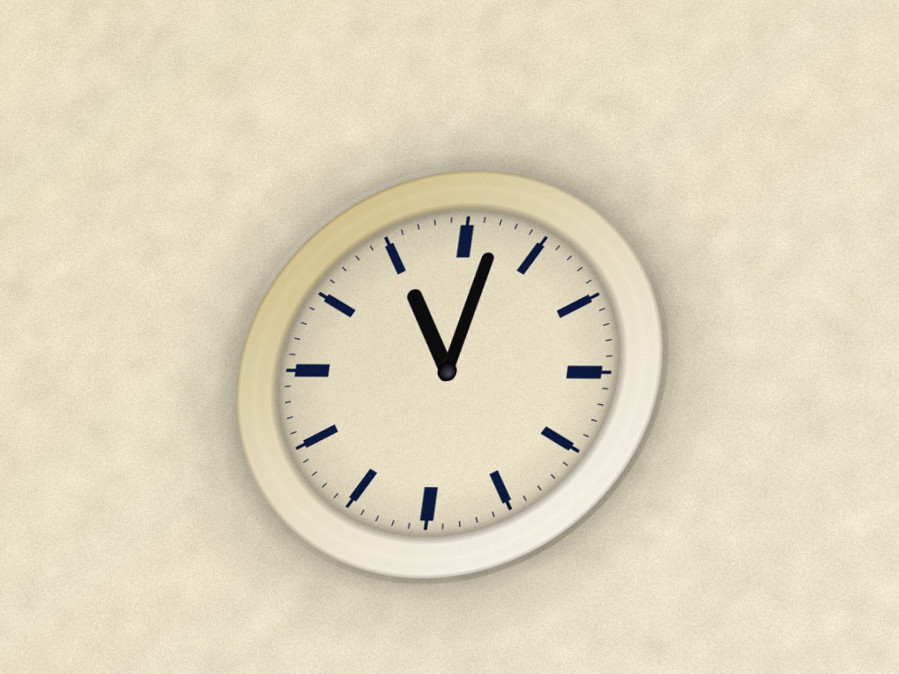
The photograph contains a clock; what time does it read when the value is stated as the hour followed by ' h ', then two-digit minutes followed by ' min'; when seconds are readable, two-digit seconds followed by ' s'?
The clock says 11 h 02 min
